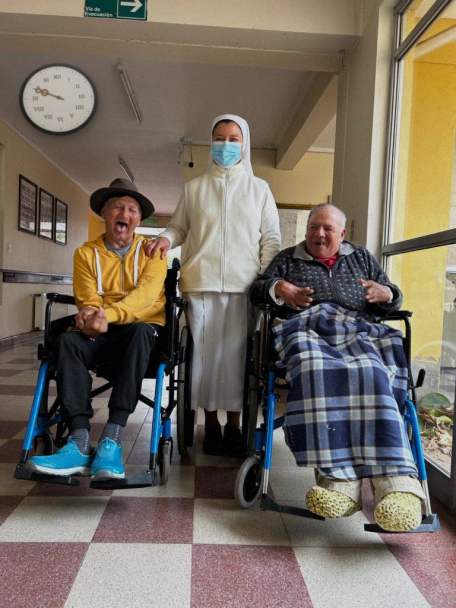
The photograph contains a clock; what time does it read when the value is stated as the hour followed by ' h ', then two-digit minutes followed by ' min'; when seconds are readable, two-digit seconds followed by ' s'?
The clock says 9 h 49 min
